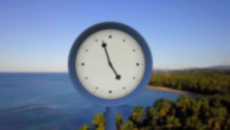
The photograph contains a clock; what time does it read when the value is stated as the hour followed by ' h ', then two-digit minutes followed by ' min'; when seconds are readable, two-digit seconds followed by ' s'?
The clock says 4 h 57 min
